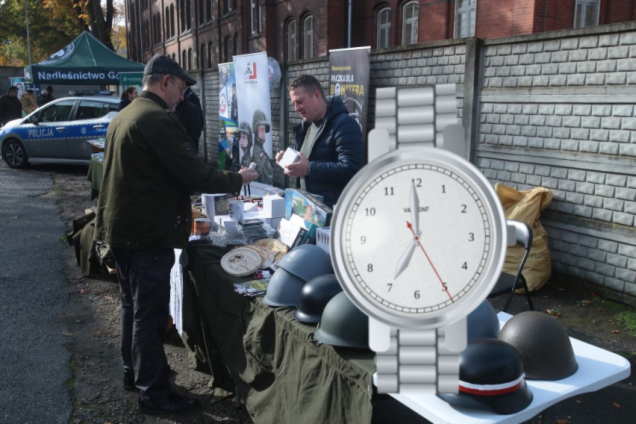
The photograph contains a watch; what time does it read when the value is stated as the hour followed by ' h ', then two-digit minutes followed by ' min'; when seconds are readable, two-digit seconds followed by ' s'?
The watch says 6 h 59 min 25 s
